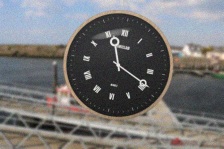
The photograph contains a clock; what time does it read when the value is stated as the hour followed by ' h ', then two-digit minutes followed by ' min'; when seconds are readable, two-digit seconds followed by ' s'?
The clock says 11 h 19 min
